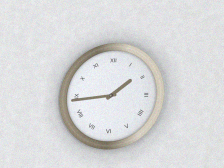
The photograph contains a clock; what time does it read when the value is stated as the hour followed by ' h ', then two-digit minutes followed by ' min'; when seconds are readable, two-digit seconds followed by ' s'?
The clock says 1 h 44 min
